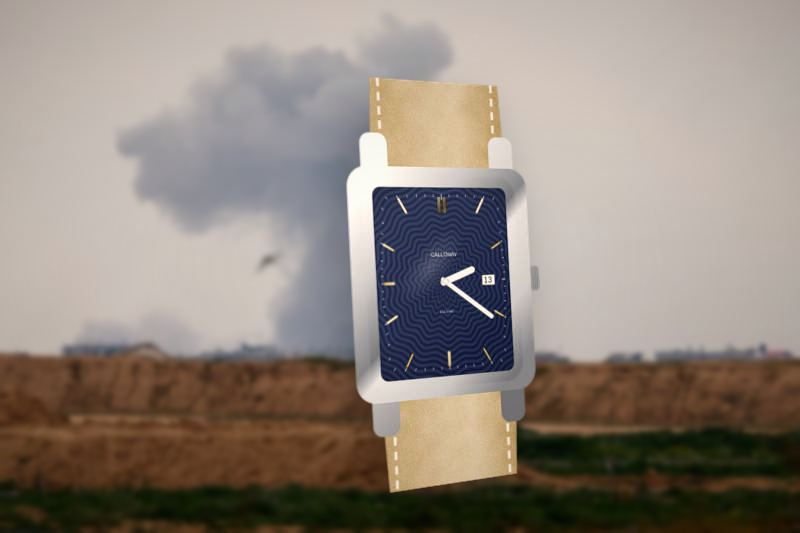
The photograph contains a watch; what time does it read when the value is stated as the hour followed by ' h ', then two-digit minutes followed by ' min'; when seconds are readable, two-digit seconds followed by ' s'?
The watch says 2 h 21 min
